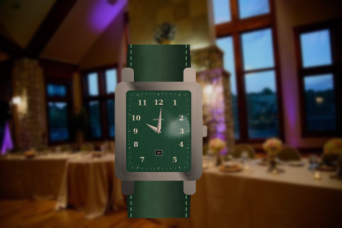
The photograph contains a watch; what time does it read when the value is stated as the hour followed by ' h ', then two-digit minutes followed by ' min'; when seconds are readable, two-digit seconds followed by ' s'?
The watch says 10 h 01 min
